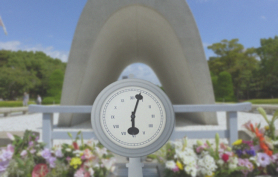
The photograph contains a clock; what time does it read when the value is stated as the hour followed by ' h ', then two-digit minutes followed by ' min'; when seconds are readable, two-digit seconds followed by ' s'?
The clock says 6 h 03 min
